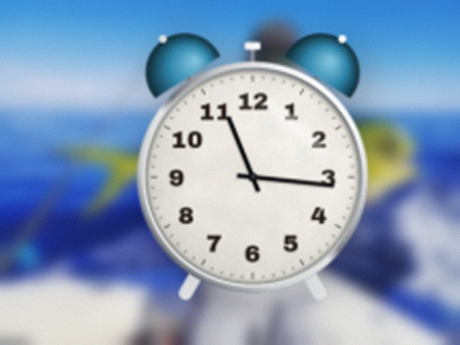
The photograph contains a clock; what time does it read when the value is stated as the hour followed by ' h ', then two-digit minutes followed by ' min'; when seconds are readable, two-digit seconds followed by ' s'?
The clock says 11 h 16 min
